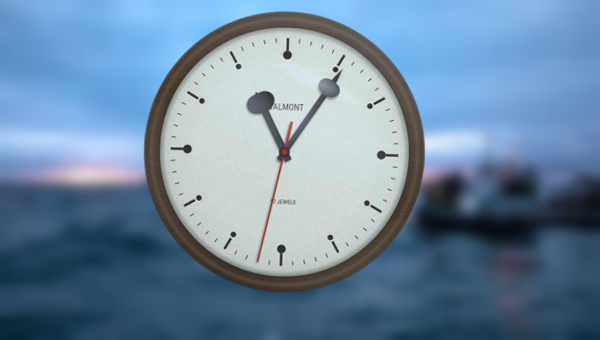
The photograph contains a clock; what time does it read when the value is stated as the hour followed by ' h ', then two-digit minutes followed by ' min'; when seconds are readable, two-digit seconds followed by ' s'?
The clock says 11 h 05 min 32 s
